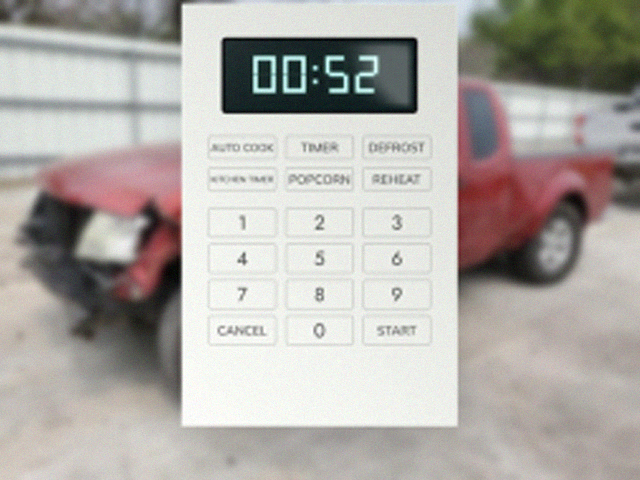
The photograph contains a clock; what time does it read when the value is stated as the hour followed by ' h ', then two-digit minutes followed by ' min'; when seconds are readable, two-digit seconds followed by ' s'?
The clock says 0 h 52 min
